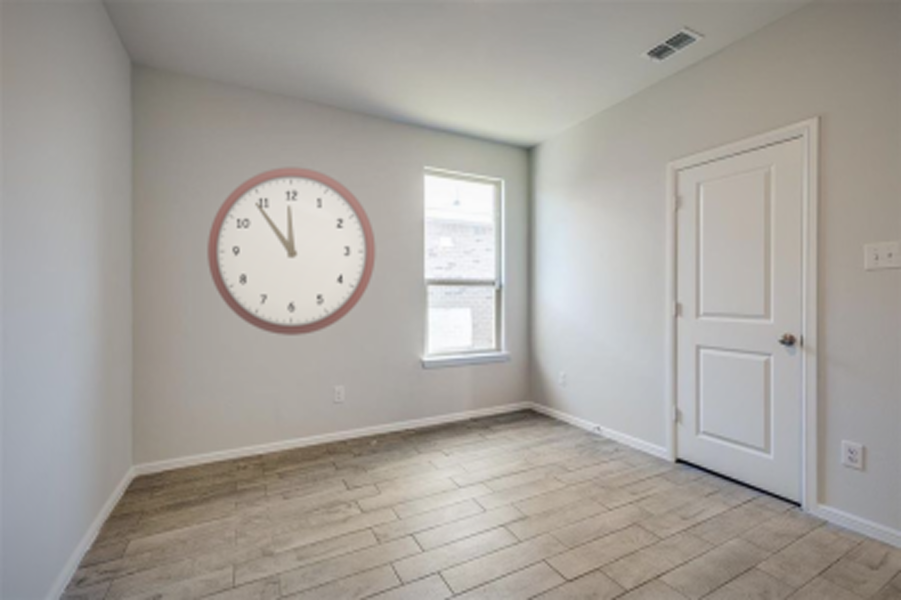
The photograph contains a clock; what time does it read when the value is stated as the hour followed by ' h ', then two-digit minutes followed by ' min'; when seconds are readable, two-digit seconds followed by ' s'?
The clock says 11 h 54 min
